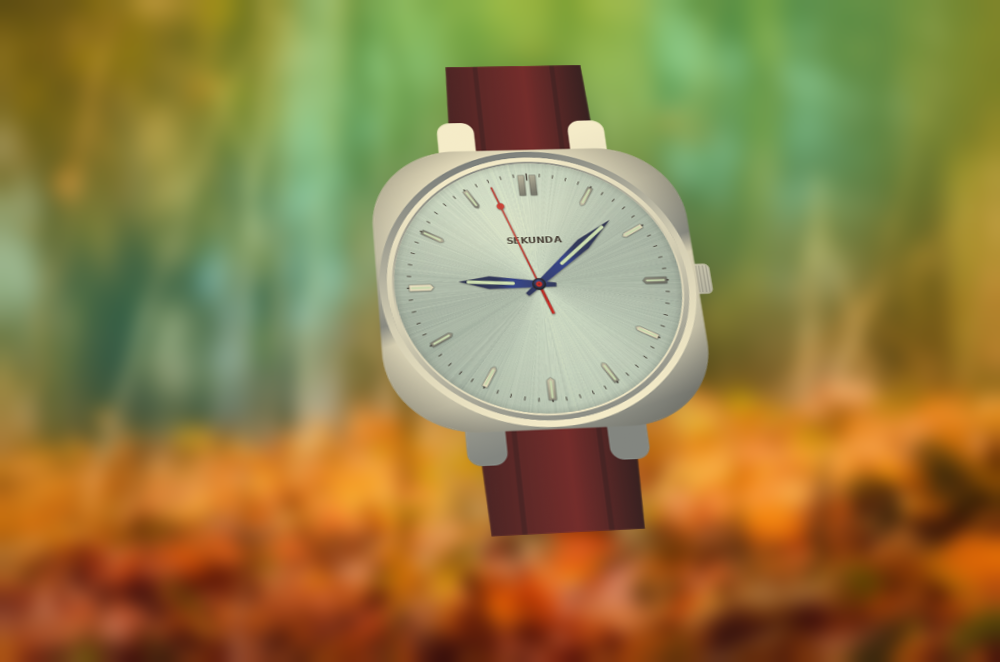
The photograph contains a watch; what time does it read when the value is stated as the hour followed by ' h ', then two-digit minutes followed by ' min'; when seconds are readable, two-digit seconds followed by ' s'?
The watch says 9 h 07 min 57 s
